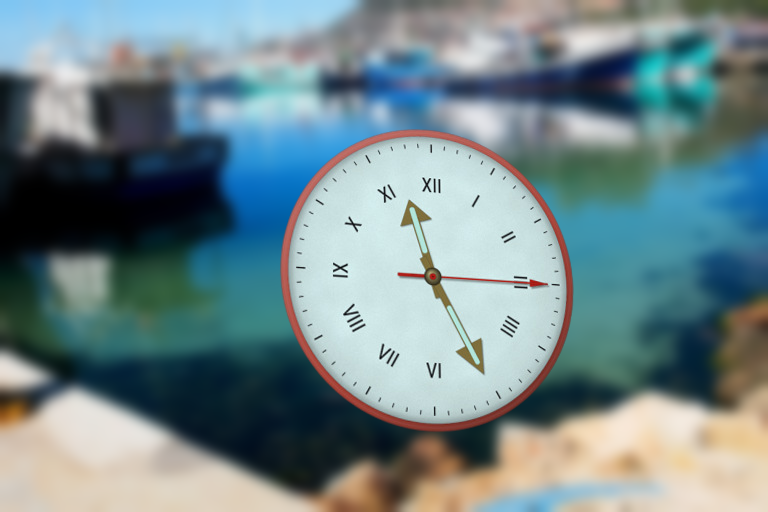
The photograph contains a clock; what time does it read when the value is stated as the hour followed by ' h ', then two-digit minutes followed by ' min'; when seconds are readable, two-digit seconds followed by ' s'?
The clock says 11 h 25 min 15 s
